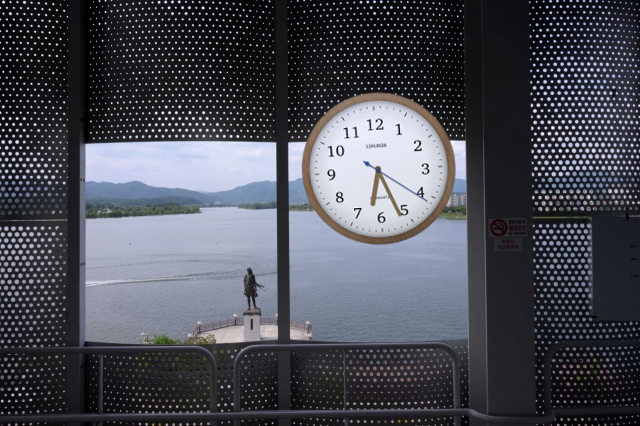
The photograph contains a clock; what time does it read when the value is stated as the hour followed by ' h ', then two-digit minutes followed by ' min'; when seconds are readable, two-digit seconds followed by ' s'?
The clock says 6 h 26 min 21 s
